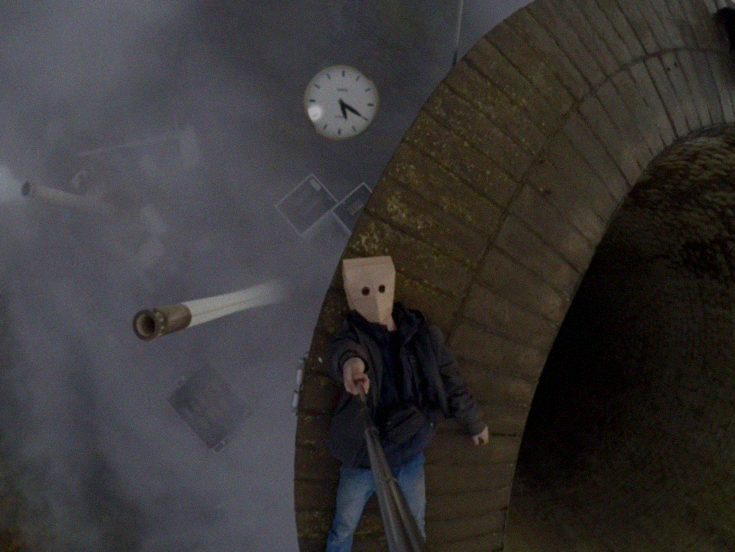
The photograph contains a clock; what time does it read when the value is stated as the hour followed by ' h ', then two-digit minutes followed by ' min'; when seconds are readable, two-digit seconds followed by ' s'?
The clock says 5 h 20 min
